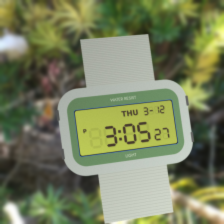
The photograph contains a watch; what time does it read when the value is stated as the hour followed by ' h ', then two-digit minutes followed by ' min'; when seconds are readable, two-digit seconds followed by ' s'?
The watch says 3 h 05 min 27 s
